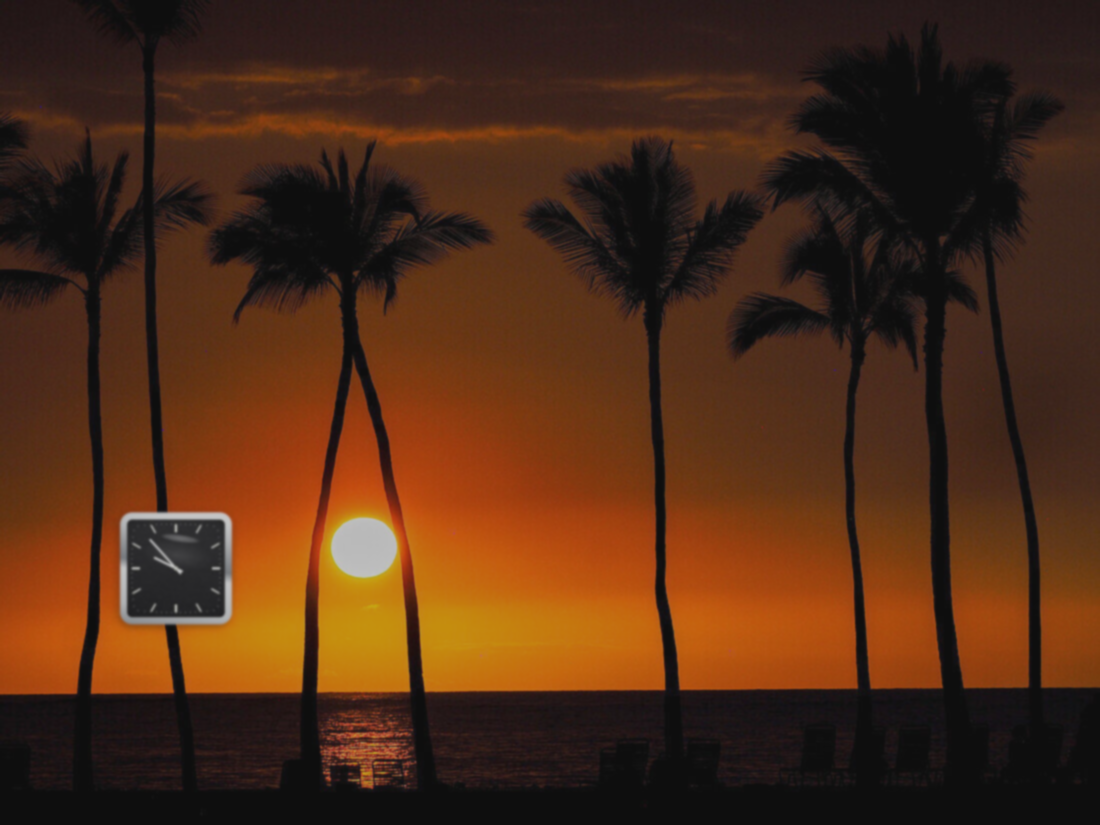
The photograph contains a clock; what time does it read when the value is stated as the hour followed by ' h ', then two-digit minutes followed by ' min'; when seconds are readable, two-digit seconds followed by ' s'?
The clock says 9 h 53 min
